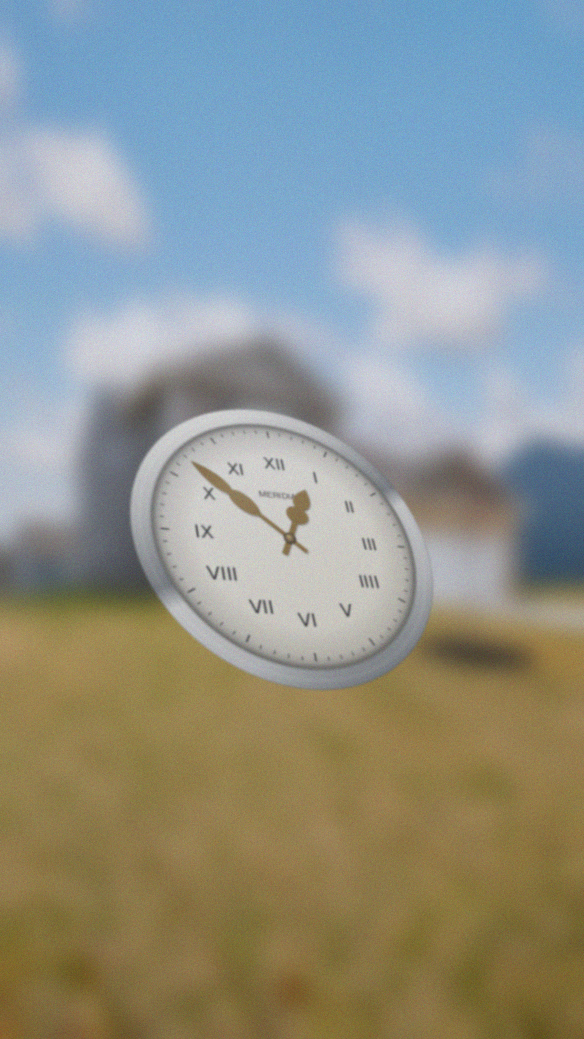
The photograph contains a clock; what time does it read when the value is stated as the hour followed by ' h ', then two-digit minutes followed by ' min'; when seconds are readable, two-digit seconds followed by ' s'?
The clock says 12 h 52 min
